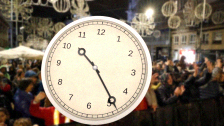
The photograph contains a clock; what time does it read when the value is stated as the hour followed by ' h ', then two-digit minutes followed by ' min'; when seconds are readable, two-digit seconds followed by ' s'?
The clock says 10 h 24 min
